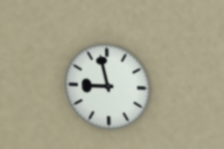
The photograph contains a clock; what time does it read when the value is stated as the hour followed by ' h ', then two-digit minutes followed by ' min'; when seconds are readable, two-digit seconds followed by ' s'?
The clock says 8 h 58 min
